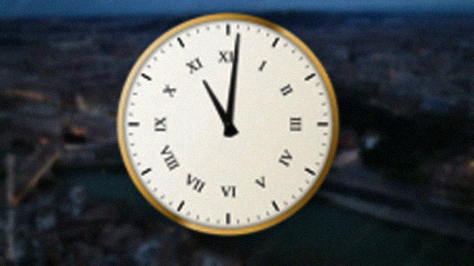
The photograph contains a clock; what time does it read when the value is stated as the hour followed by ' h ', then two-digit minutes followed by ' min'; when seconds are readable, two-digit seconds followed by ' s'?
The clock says 11 h 01 min
